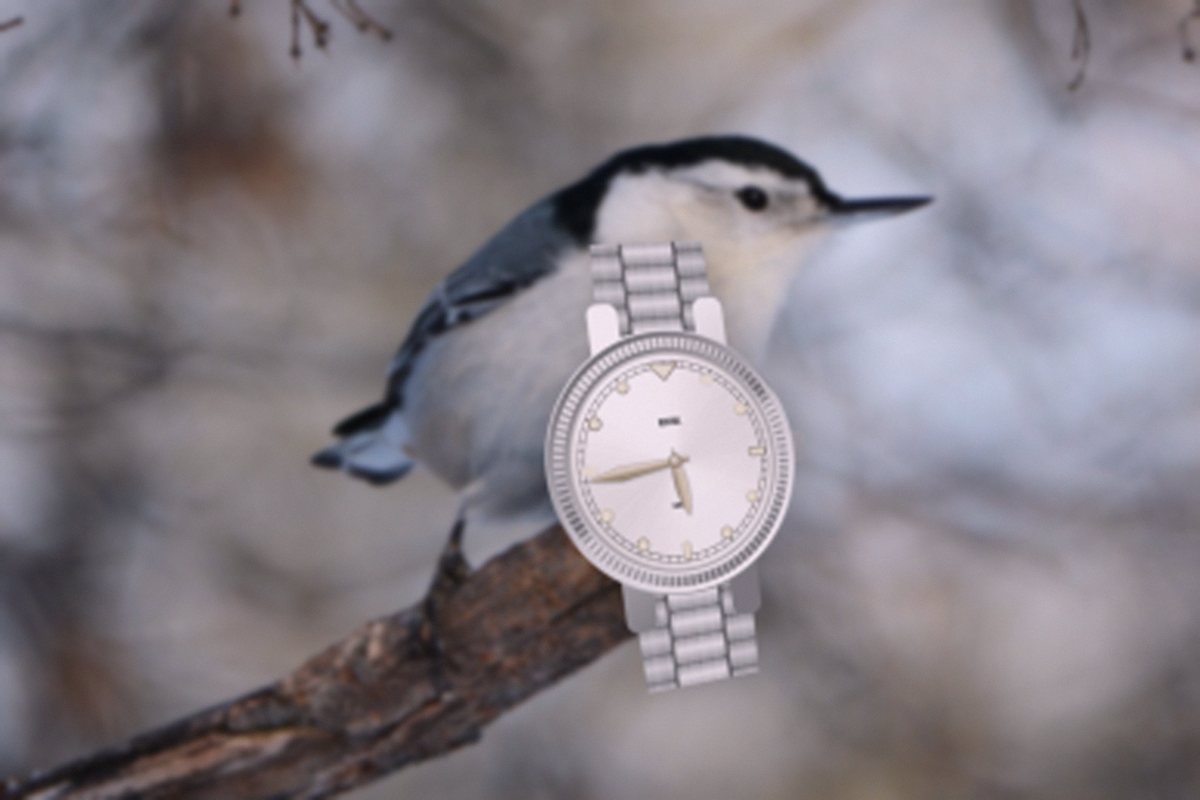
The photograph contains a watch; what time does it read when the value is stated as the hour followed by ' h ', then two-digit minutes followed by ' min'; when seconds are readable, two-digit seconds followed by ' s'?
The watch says 5 h 44 min
